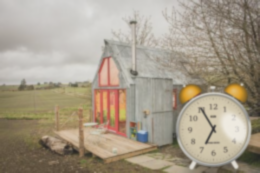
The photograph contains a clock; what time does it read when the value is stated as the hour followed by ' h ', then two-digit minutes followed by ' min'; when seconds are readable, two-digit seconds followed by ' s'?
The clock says 6 h 55 min
